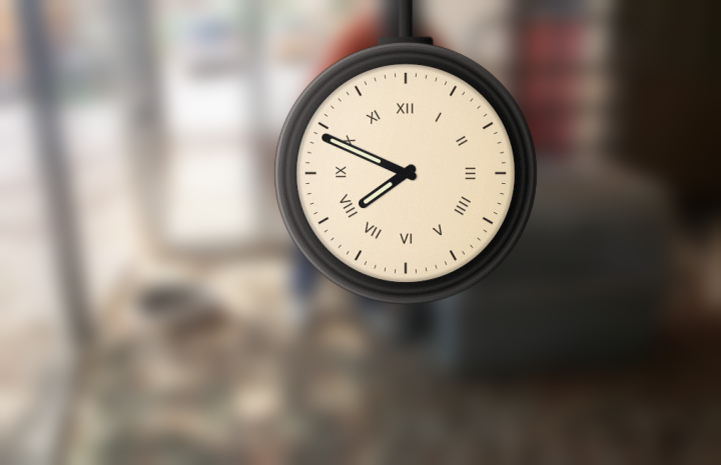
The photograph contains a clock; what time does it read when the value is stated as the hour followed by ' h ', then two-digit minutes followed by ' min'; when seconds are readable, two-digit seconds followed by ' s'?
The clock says 7 h 49 min
